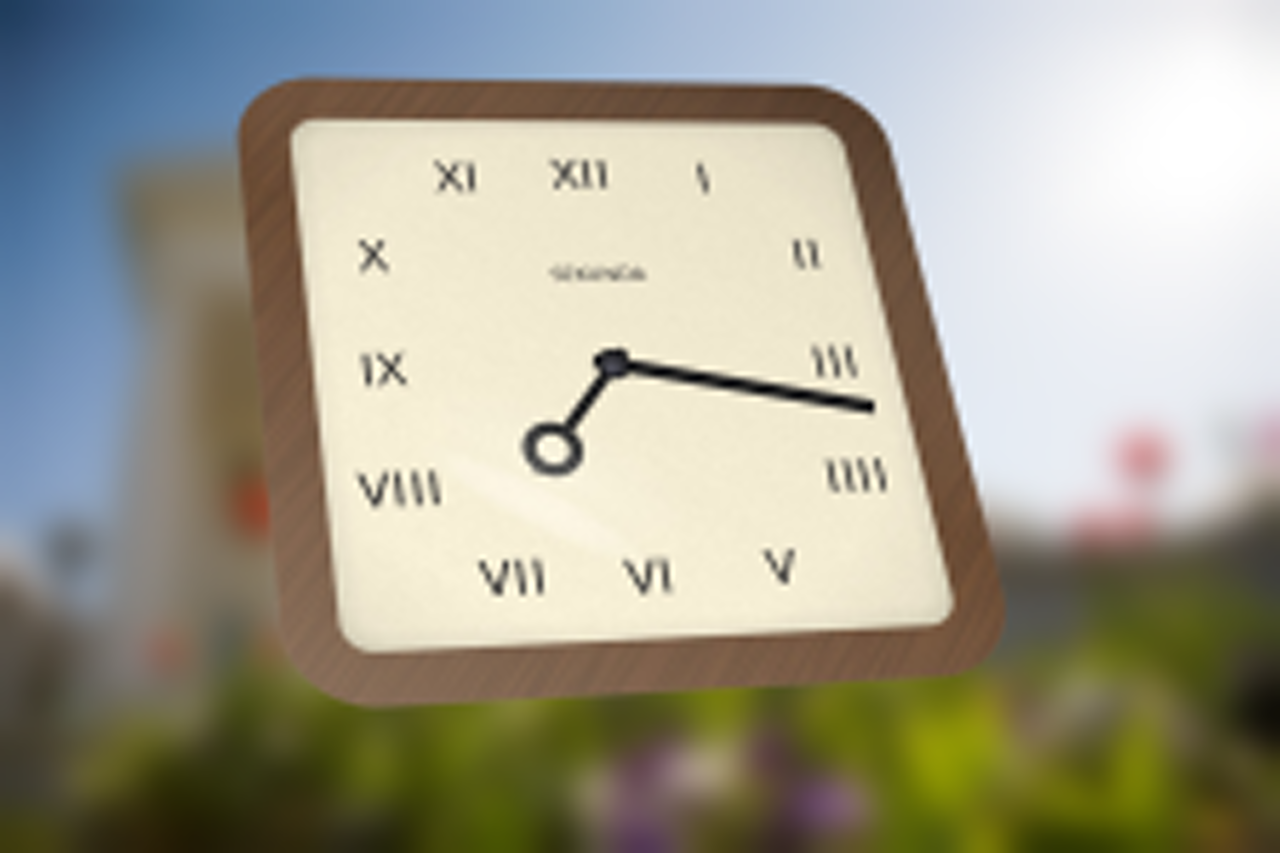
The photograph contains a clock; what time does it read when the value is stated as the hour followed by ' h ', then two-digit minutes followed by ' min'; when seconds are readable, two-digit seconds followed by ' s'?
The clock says 7 h 17 min
